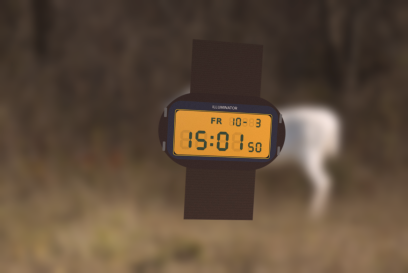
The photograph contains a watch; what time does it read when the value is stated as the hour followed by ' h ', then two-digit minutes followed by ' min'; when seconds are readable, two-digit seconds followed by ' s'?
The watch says 15 h 01 min 50 s
